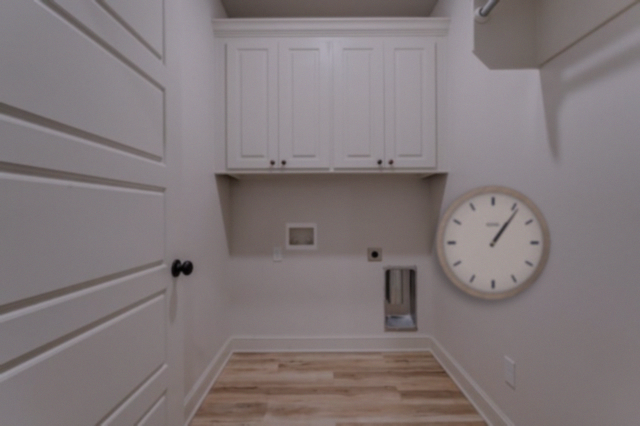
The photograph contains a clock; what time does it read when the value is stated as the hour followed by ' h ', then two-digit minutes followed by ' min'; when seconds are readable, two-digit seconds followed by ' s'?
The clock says 1 h 06 min
